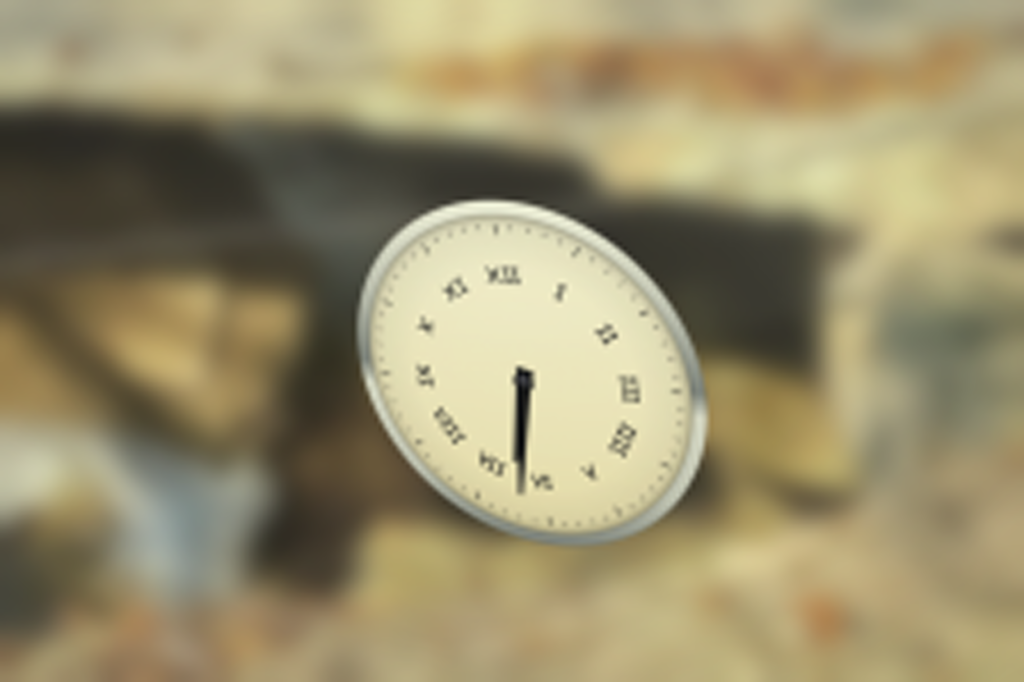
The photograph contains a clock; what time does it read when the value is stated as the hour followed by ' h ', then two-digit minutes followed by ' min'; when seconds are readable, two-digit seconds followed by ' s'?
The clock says 6 h 32 min
